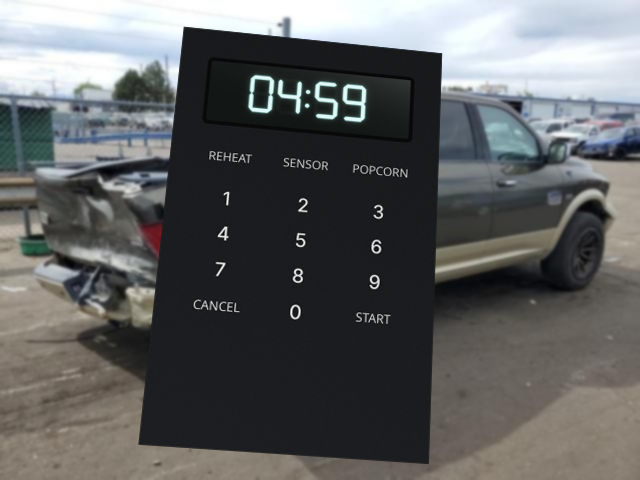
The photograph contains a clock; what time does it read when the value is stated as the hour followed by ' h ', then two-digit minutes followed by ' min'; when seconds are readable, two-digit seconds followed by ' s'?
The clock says 4 h 59 min
